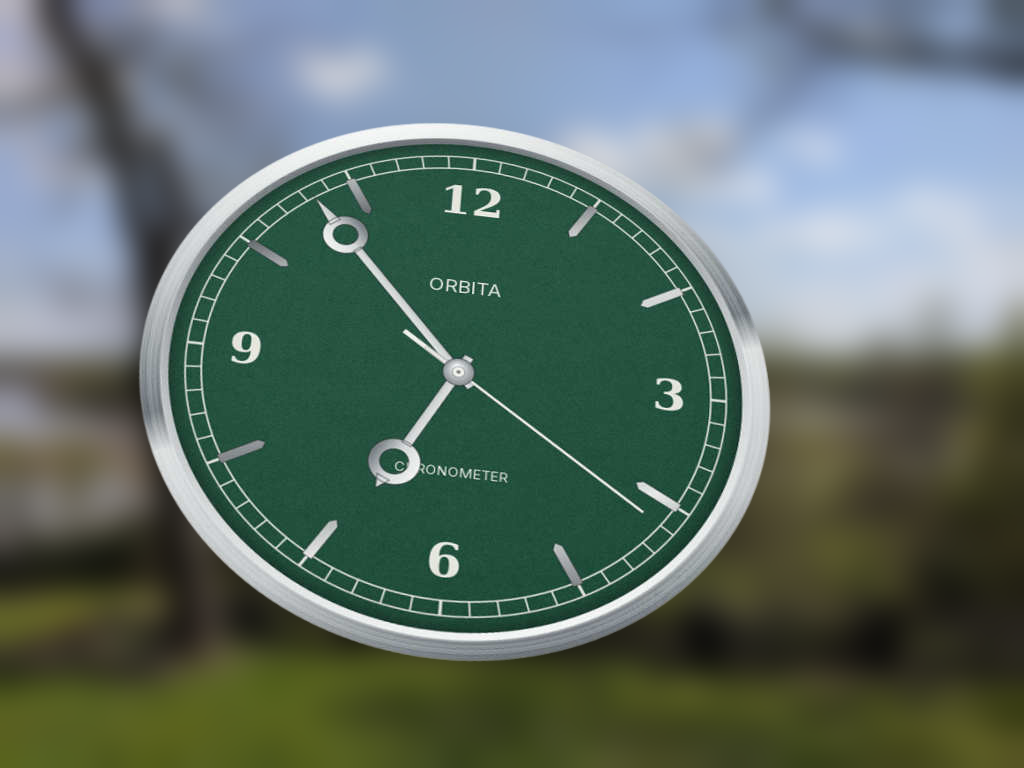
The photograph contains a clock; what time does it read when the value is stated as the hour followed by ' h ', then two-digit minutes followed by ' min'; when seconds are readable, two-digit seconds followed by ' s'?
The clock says 6 h 53 min 21 s
